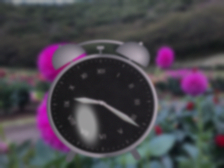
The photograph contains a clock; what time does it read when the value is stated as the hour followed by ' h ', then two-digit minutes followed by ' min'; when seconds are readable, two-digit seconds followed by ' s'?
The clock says 9 h 21 min
